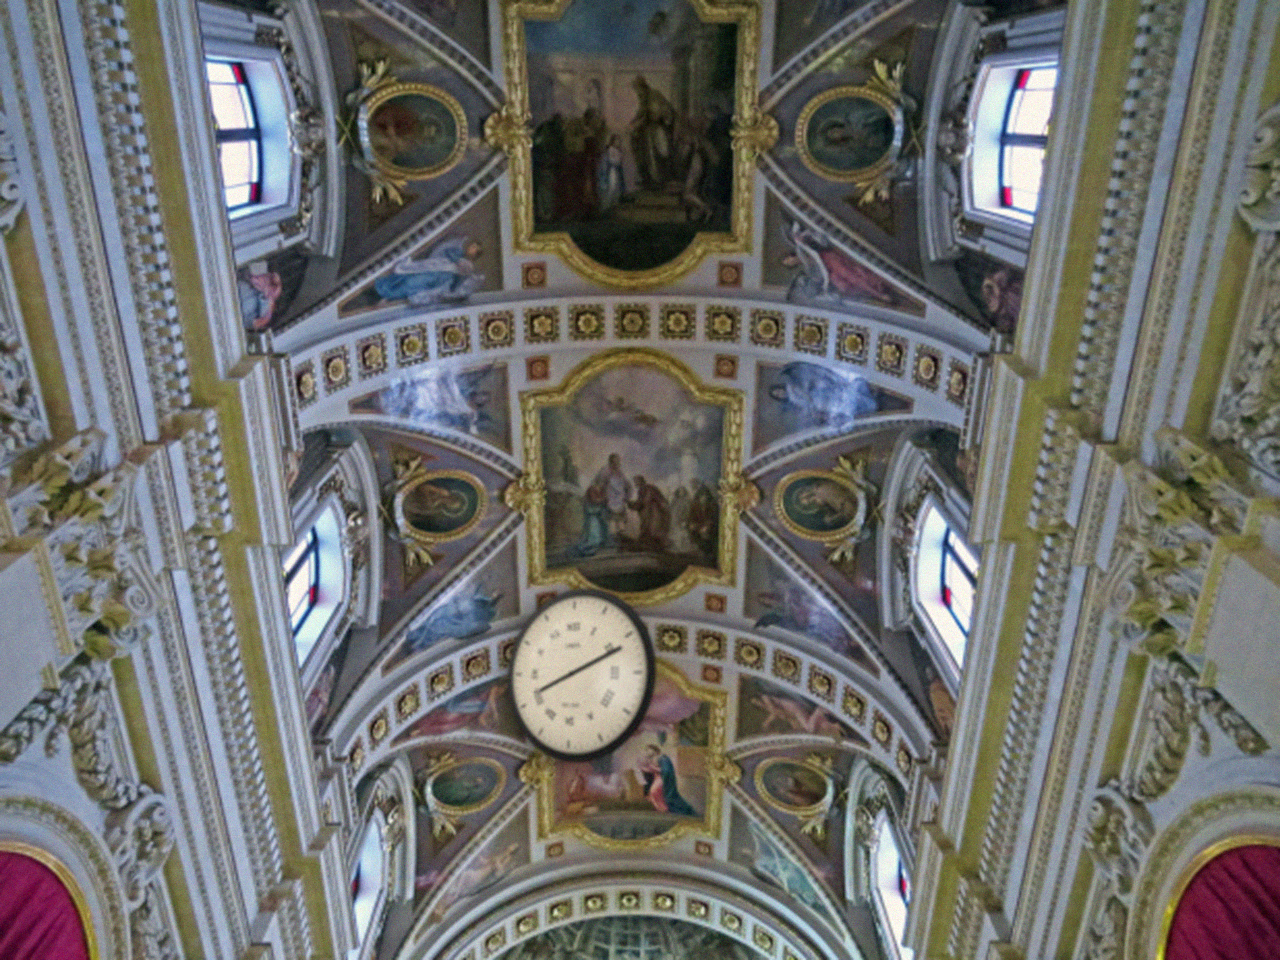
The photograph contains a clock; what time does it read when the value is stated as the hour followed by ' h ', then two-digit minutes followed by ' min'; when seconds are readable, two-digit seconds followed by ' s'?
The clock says 8 h 11 min
